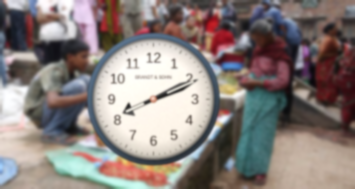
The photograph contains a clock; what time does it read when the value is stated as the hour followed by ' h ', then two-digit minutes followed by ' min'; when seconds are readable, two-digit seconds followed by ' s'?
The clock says 8 h 11 min
